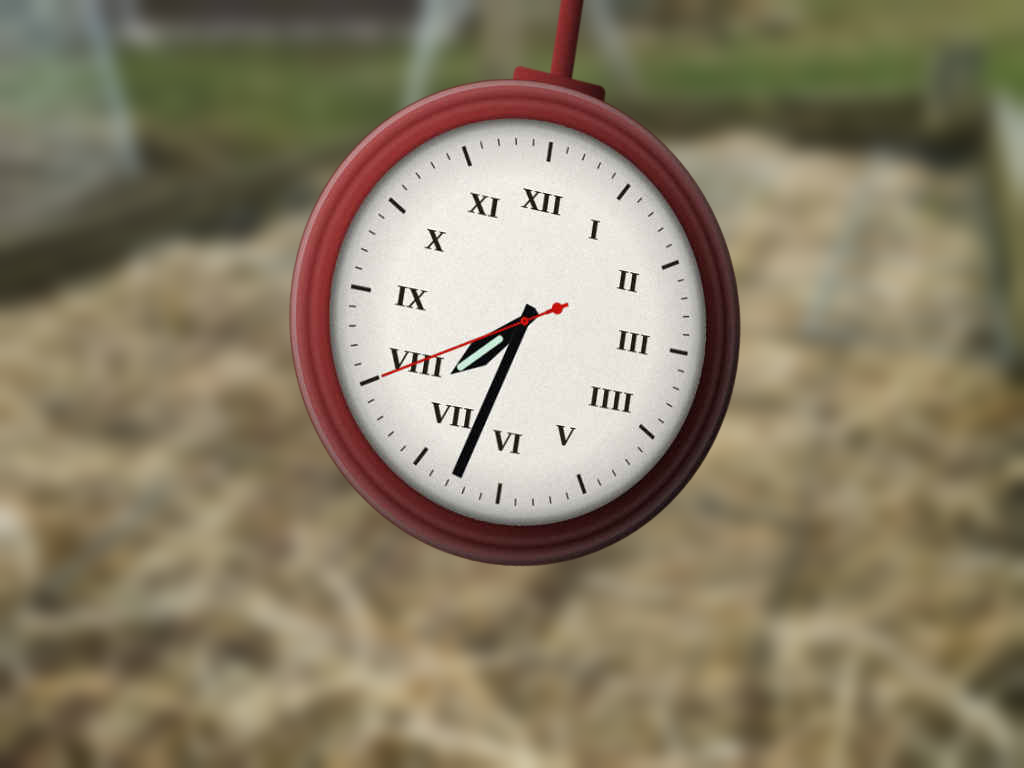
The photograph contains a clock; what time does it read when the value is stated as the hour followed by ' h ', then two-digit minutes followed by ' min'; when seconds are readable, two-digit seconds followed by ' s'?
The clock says 7 h 32 min 40 s
